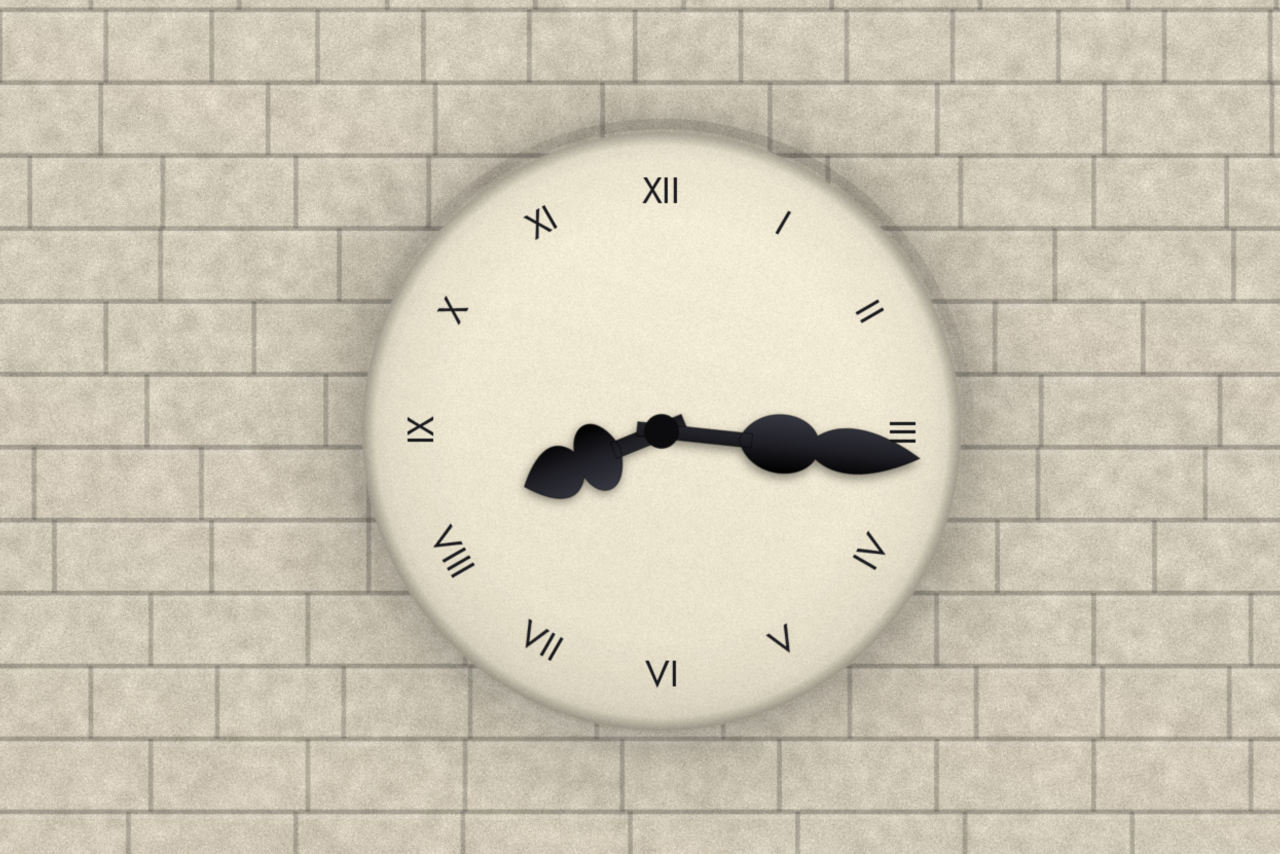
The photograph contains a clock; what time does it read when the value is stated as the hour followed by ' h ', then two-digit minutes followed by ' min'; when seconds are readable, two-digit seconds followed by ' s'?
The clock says 8 h 16 min
